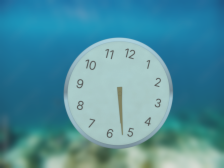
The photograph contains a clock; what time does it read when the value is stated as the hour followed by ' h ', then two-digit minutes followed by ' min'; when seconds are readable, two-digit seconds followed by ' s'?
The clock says 5 h 27 min
